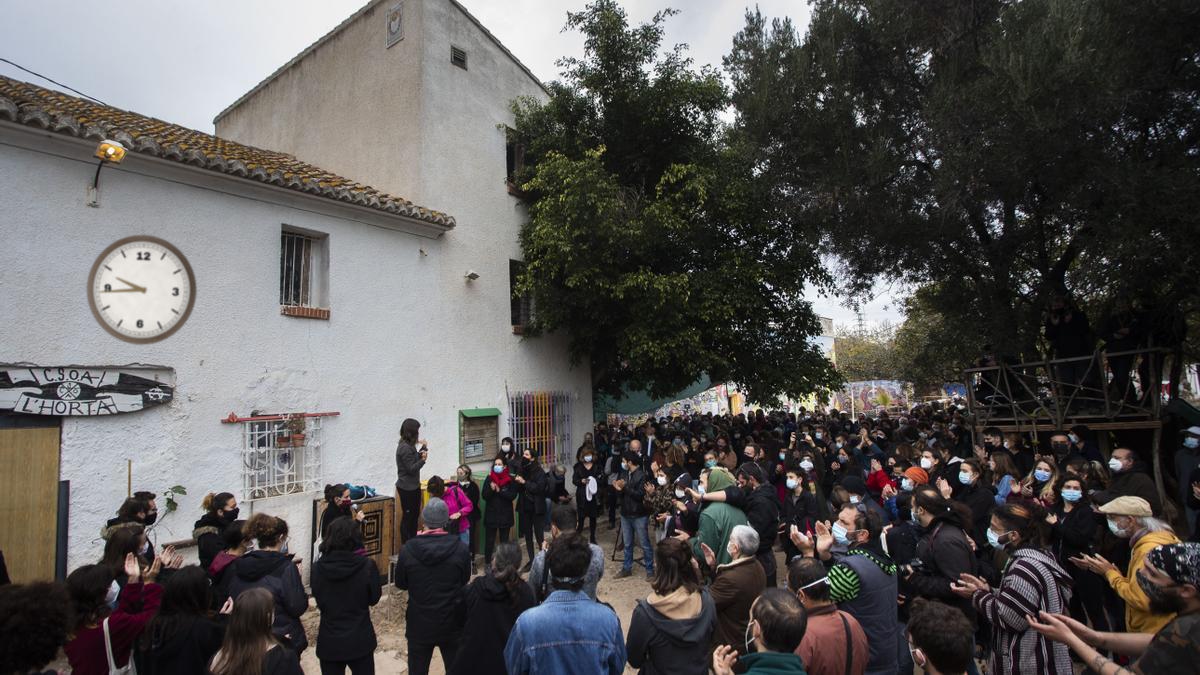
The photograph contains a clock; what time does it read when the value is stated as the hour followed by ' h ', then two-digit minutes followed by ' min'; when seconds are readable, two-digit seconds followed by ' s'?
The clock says 9 h 44 min
